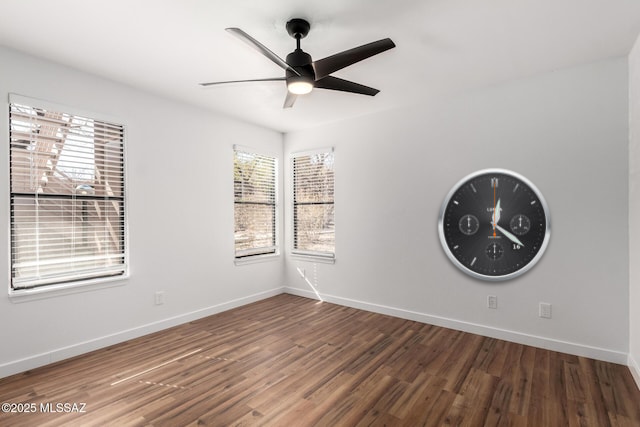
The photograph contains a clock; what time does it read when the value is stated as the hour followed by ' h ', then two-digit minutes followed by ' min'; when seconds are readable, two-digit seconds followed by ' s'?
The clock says 12 h 21 min
